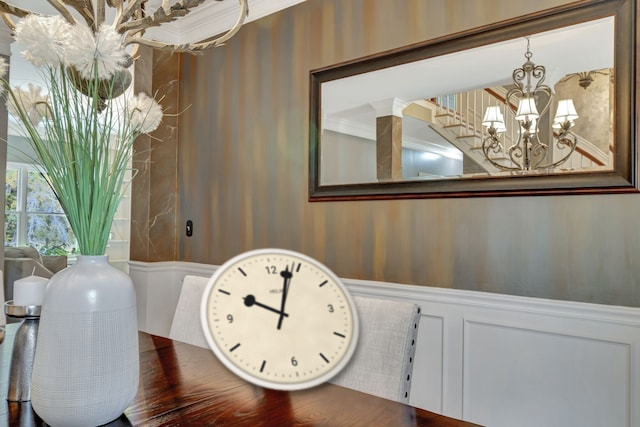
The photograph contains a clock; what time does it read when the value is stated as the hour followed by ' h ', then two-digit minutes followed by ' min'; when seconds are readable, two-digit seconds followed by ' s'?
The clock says 10 h 03 min 04 s
